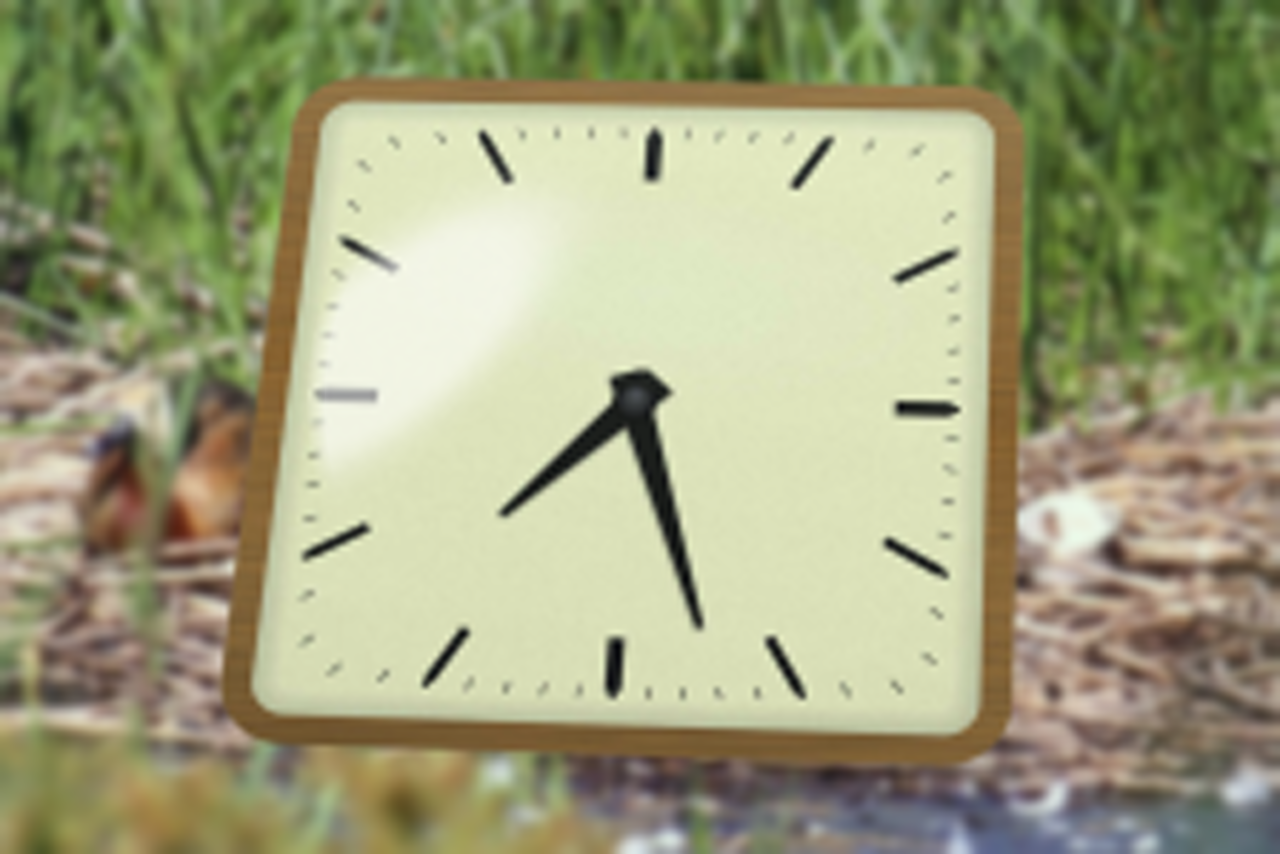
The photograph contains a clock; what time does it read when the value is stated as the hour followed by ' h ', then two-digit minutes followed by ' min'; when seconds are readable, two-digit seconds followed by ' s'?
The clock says 7 h 27 min
